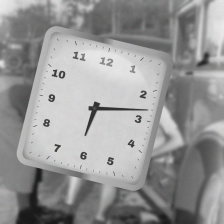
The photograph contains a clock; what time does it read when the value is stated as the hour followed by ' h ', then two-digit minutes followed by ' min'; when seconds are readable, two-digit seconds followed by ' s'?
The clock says 6 h 13 min
